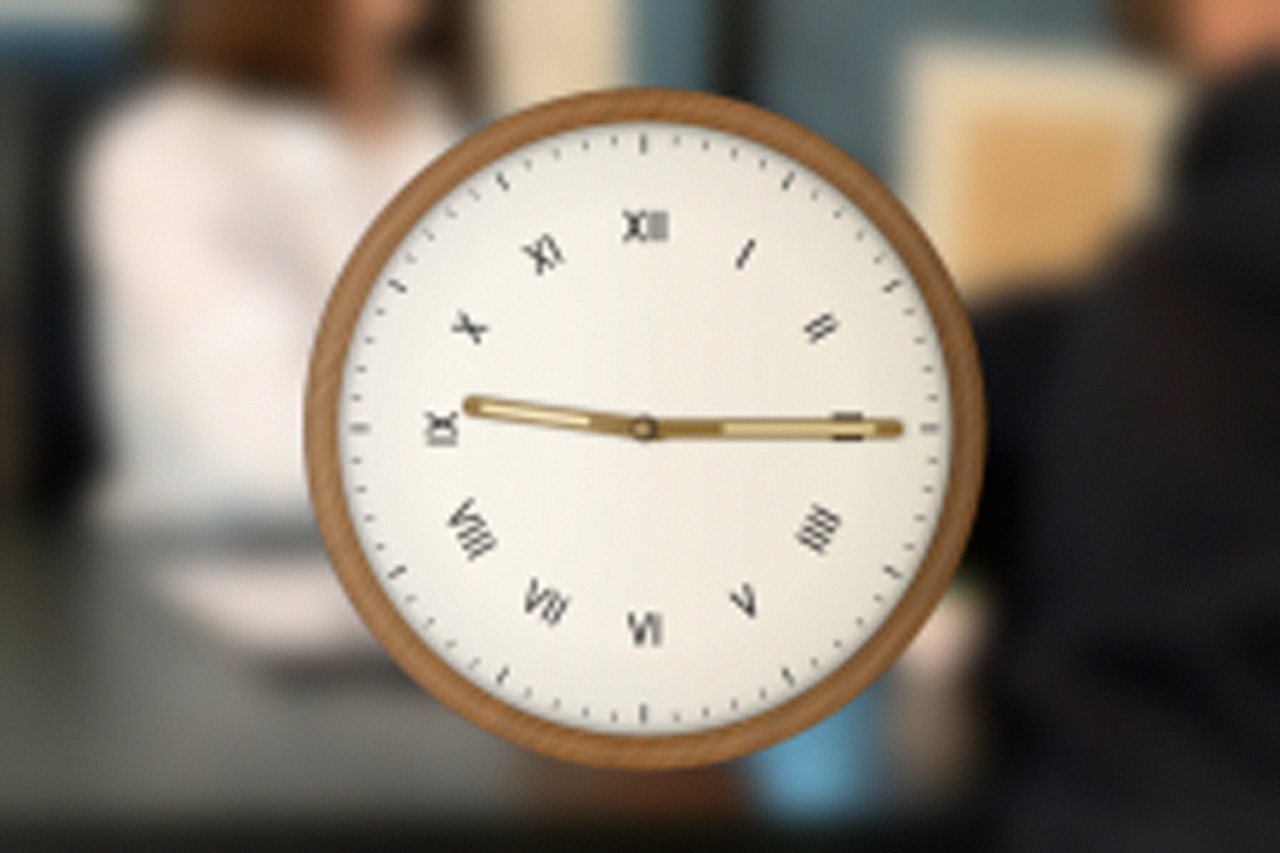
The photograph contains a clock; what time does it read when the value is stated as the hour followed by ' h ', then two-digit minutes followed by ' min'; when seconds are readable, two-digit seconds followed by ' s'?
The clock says 9 h 15 min
